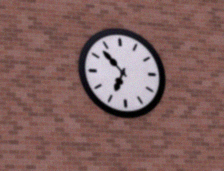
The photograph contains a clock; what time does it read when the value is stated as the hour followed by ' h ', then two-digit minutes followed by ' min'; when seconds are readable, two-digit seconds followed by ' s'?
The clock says 6 h 53 min
